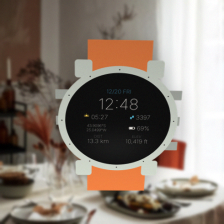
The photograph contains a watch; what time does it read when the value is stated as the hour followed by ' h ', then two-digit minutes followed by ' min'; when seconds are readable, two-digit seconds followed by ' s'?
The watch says 12 h 48 min
